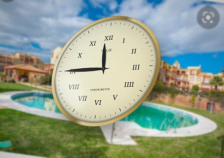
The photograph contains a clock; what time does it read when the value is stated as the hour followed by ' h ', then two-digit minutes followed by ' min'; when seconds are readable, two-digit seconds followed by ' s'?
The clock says 11 h 45 min
